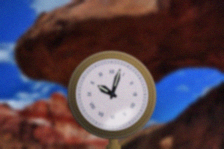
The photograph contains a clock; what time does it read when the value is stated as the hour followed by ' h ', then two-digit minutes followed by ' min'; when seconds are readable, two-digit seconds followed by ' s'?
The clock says 10 h 03 min
